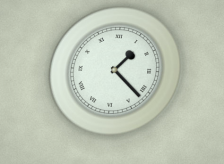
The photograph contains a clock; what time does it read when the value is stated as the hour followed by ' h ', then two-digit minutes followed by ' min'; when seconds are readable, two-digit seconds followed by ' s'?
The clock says 1 h 22 min
